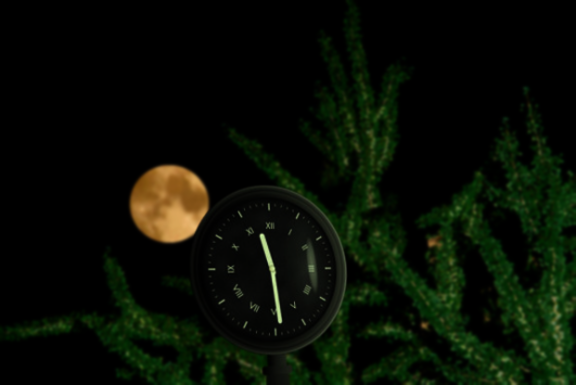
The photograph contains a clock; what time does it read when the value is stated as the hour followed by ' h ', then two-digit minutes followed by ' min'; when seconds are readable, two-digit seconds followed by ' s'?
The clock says 11 h 29 min
